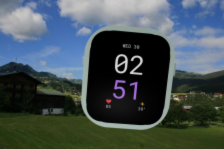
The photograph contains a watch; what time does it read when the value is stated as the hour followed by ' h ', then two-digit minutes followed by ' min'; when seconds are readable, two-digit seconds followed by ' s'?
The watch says 2 h 51 min
